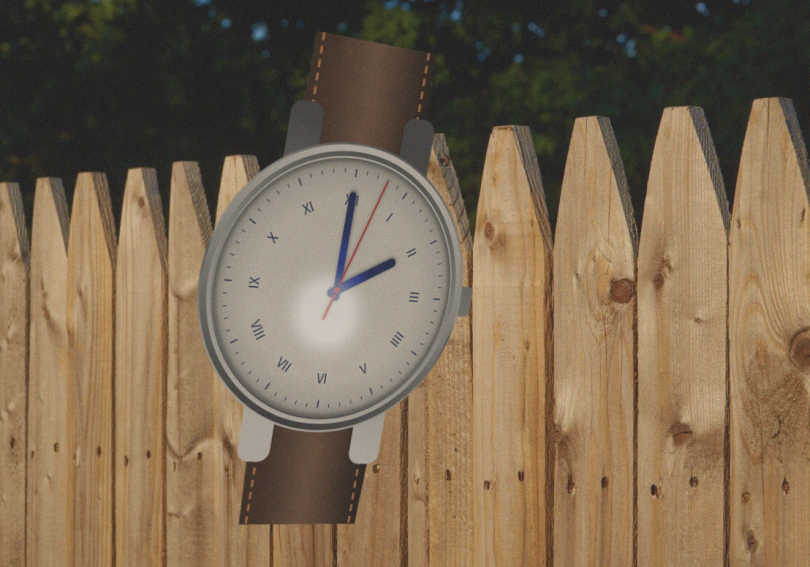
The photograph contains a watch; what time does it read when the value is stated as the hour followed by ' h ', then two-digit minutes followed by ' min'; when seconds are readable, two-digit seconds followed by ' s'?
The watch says 2 h 00 min 03 s
